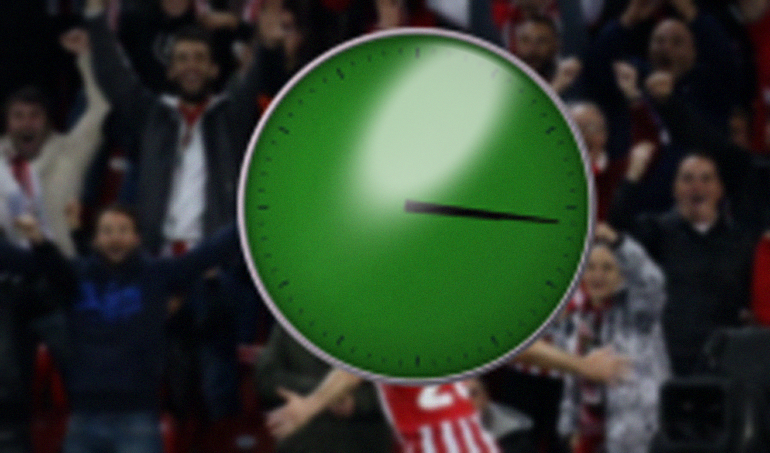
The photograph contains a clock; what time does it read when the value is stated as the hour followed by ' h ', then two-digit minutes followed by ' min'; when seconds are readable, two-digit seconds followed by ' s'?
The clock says 3 h 16 min
